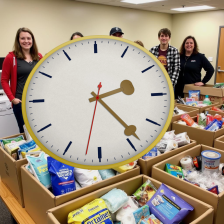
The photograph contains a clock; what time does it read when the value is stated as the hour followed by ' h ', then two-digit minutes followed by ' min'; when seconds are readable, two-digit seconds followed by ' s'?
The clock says 2 h 23 min 32 s
